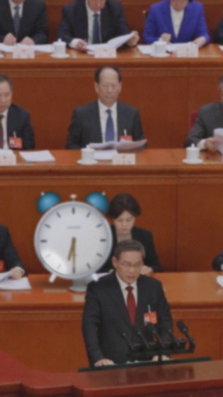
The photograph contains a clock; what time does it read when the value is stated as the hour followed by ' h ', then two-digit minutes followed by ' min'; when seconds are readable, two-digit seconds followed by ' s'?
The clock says 6 h 30 min
